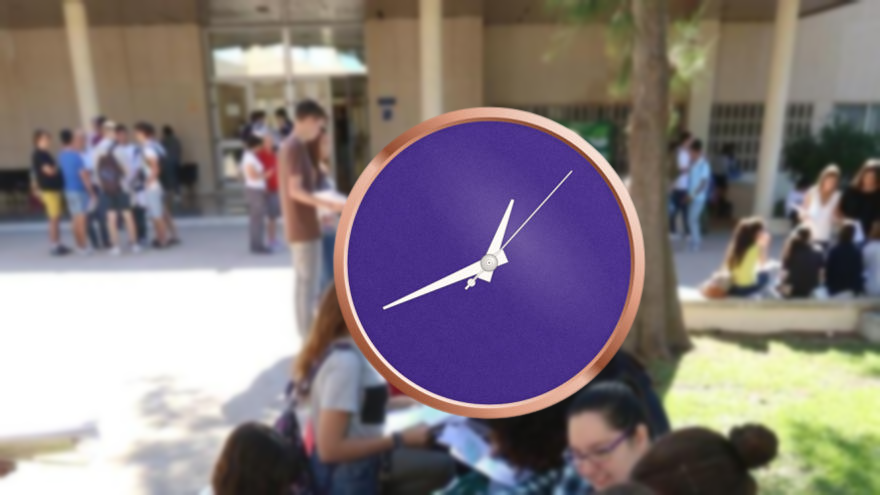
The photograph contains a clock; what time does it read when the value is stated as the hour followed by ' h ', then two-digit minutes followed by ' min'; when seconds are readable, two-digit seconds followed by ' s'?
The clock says 12 h 41 min 07 s
